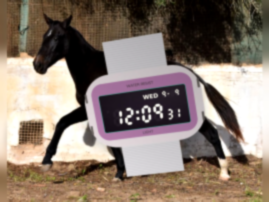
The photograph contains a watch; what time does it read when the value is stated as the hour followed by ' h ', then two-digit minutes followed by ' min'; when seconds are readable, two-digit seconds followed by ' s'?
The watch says 12 h 09 min 31 s
